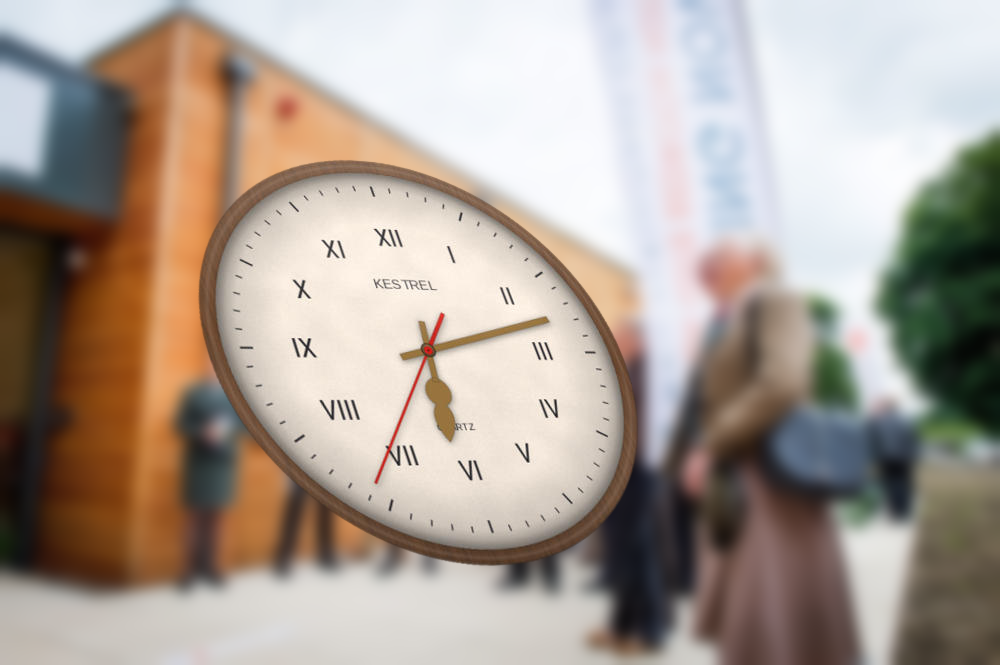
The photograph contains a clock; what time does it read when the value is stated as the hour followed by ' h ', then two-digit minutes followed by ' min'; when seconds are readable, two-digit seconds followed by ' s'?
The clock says 6 h 12 min 36 s
